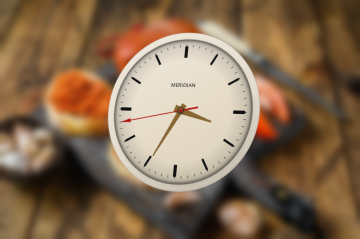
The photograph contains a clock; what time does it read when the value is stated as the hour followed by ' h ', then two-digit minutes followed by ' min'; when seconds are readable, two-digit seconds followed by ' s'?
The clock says 3 h 34 min 43 s
